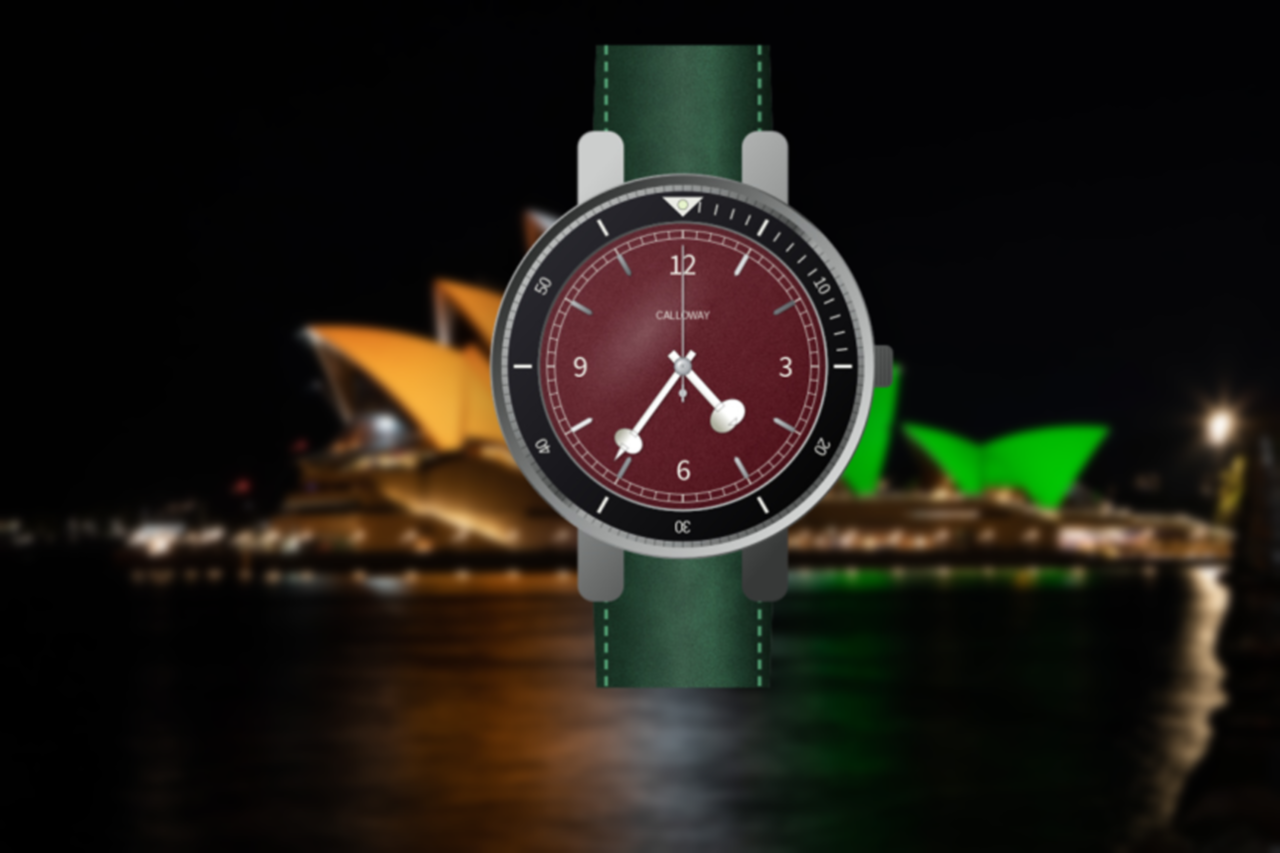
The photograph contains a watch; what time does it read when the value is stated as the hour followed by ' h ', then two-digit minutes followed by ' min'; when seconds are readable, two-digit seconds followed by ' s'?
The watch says 4 h 36 min 00 s
